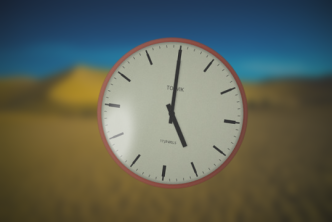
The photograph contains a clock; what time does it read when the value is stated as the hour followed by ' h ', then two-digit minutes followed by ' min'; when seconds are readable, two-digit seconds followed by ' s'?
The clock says 5 h 00 min
